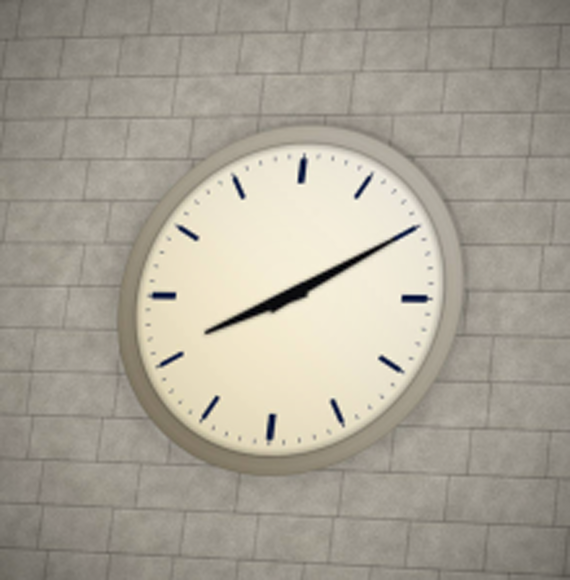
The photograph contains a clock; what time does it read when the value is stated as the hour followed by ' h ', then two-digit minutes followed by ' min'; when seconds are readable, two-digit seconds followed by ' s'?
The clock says 8 h 10 min
